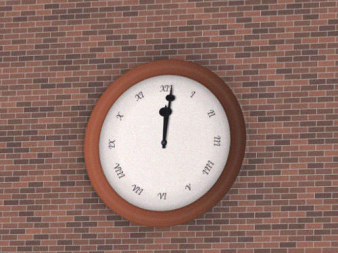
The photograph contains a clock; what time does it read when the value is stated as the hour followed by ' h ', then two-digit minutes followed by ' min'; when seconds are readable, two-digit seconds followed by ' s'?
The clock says 12 h 01 min
